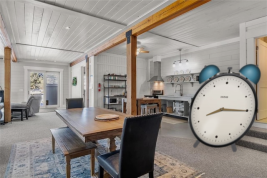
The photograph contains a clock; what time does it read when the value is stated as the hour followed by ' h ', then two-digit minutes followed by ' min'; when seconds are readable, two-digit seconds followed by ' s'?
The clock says 8 h 15 min
